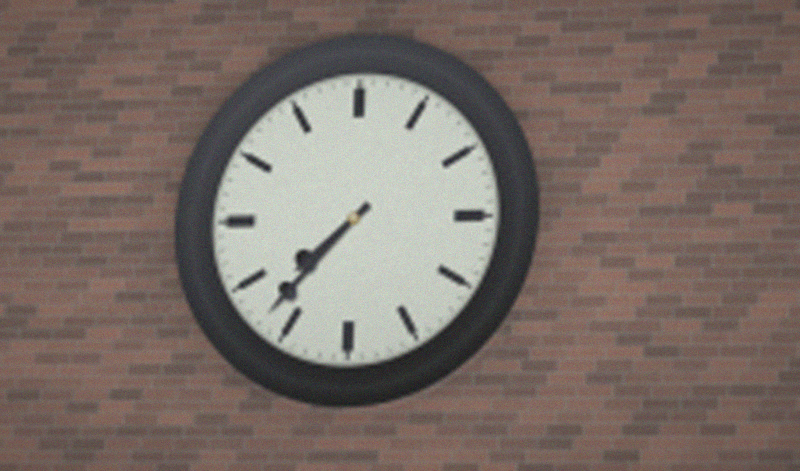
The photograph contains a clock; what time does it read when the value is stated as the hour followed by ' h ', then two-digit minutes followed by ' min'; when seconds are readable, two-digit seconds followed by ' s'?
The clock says 7 h 37 min
